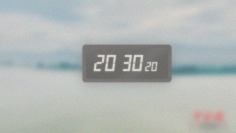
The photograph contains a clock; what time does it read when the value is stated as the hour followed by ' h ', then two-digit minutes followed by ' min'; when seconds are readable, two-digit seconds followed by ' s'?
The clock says 20 h 30 min 20 s
